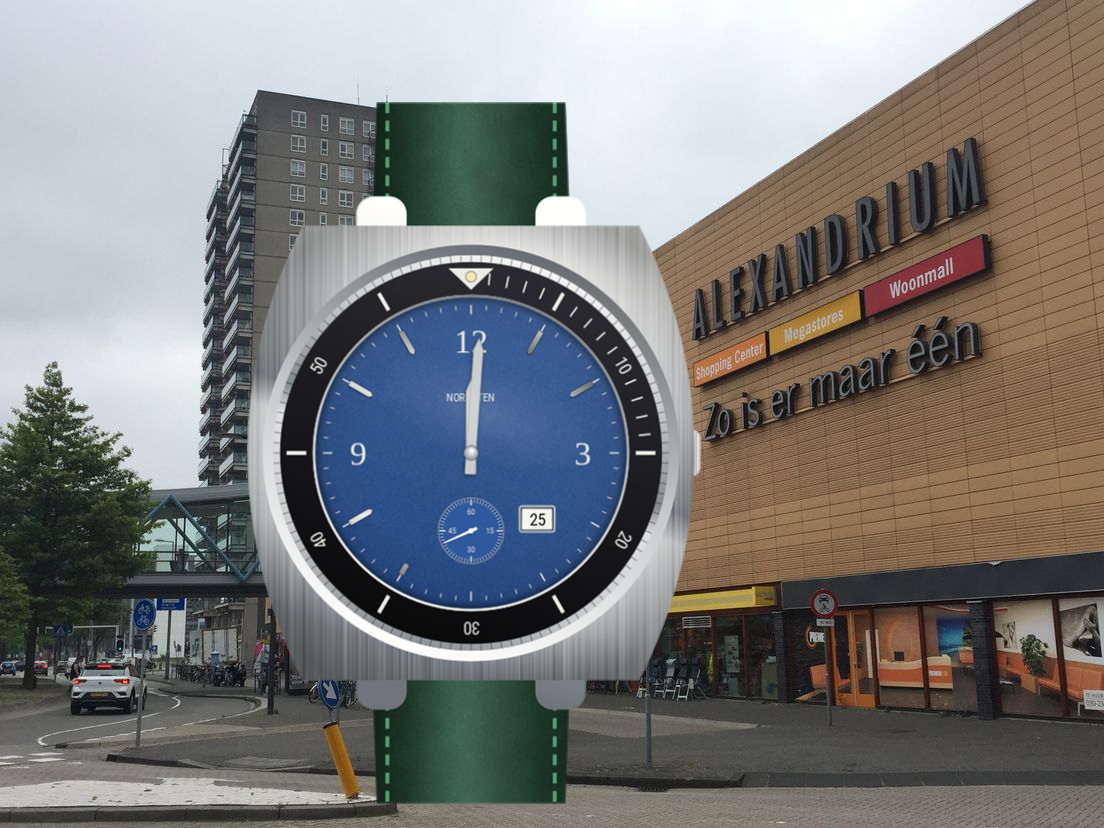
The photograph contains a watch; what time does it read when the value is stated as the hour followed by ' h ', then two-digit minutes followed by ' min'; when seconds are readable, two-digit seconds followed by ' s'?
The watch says 12 h 00 min 41 s
